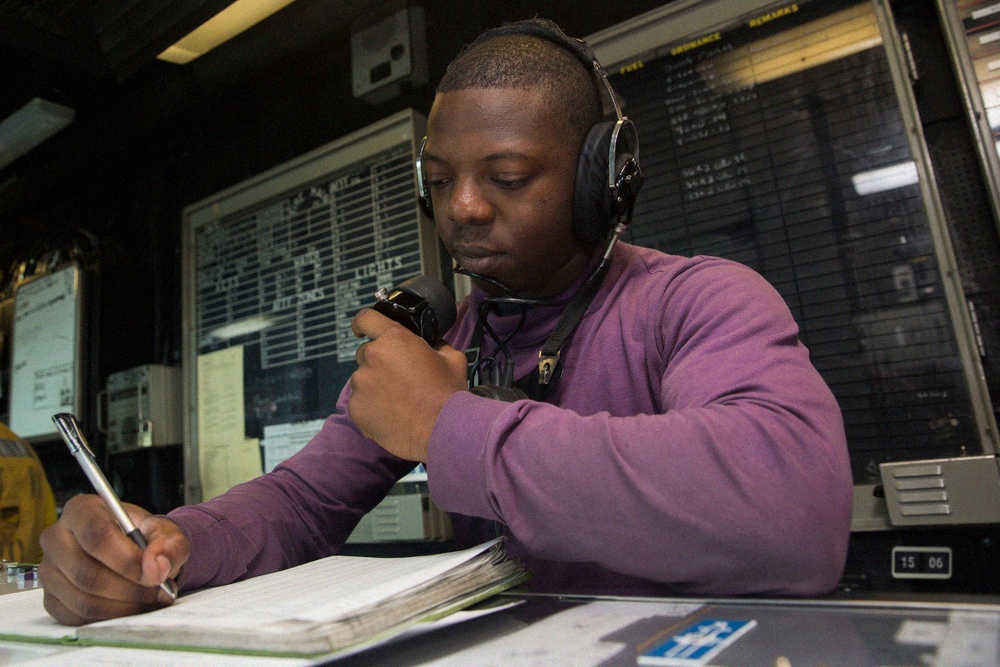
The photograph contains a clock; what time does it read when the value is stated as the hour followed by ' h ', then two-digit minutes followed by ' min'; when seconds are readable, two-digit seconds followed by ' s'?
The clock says 15 h 06 min
